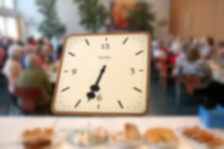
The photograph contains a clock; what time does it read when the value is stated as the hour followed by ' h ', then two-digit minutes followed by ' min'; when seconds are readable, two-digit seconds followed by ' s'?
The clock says 6 h 33 min
